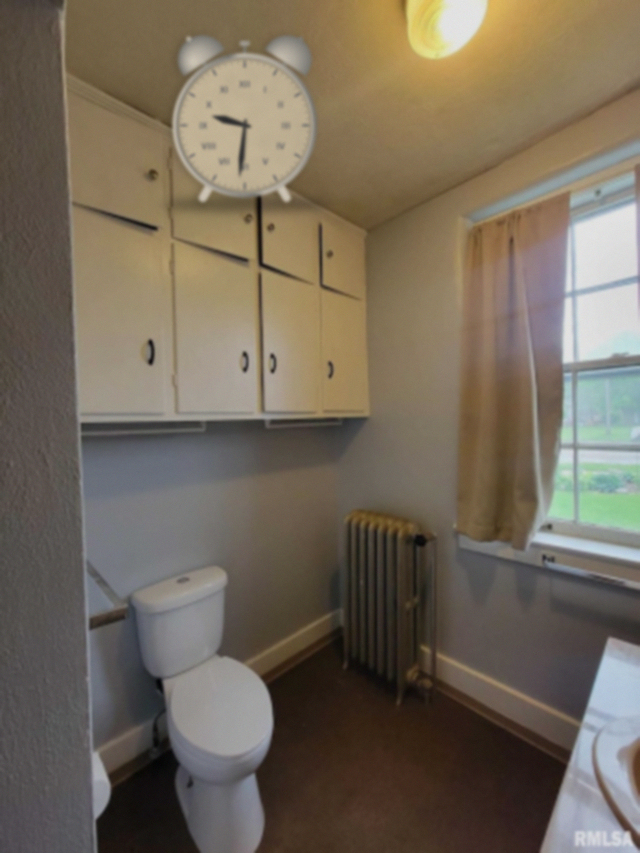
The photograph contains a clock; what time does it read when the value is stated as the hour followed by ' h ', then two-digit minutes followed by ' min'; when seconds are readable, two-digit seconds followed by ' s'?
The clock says 9 h 31 min
